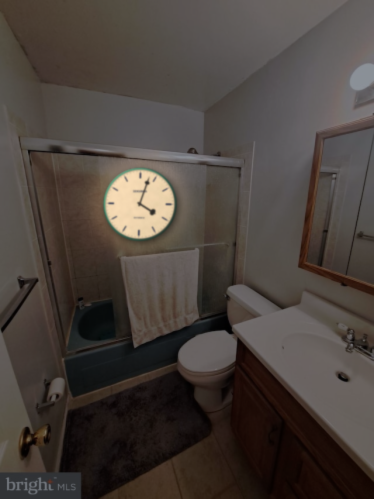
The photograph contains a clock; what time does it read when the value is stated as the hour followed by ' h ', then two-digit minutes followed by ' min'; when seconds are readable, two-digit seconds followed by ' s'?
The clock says 4 h 03 min
